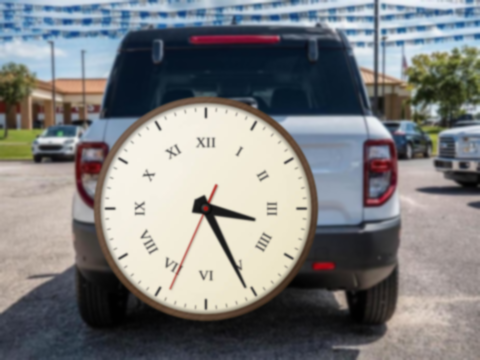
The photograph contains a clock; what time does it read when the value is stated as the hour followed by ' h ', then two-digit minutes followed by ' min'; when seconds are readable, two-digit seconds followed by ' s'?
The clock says 3 h 25 min 34 s
